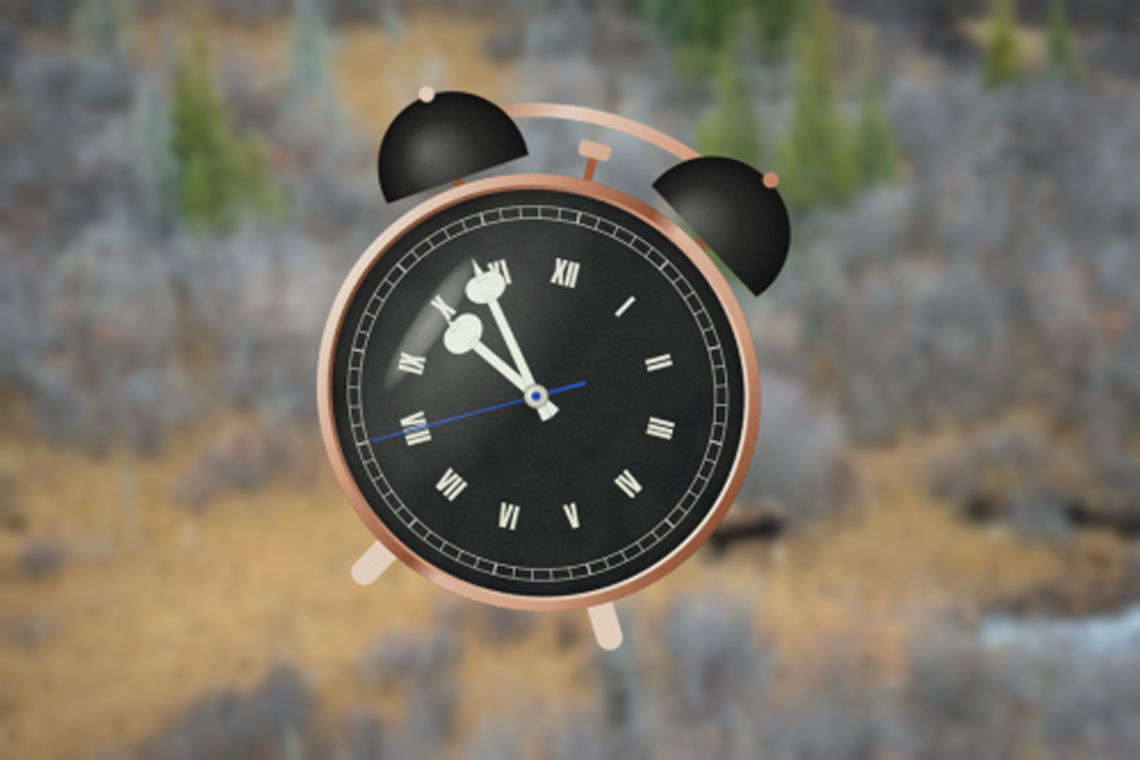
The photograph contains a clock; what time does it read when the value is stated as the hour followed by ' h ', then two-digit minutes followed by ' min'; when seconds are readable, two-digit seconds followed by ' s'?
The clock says 9 h 53 min 40 s
